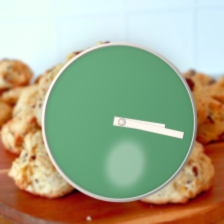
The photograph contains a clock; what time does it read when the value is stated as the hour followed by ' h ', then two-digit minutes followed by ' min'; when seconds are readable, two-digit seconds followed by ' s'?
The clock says 3 h 17 min
